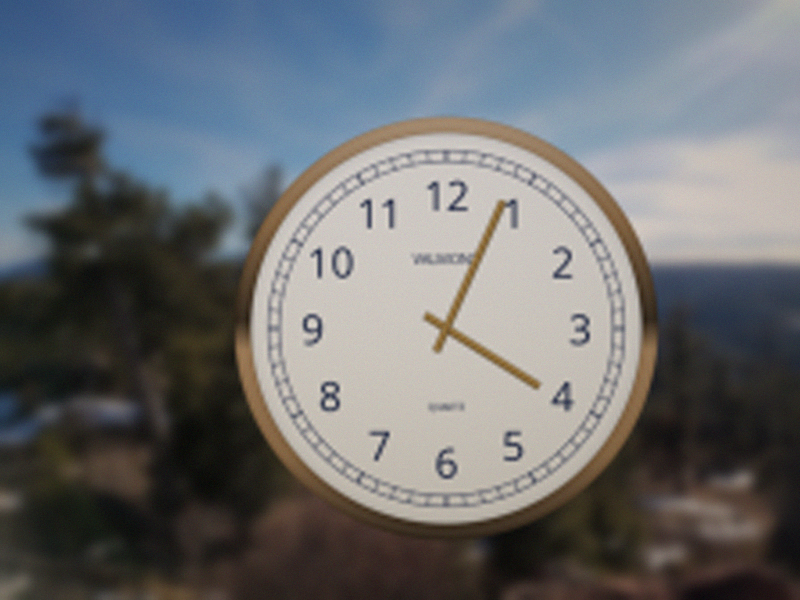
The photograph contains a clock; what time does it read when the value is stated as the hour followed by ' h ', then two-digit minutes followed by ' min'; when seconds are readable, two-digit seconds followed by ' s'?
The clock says 4 h 04 min
